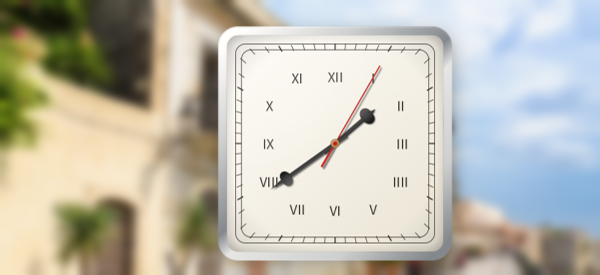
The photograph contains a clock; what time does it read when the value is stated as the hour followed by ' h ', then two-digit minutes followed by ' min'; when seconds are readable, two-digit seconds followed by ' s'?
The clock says 1 h 39 min 05 s
